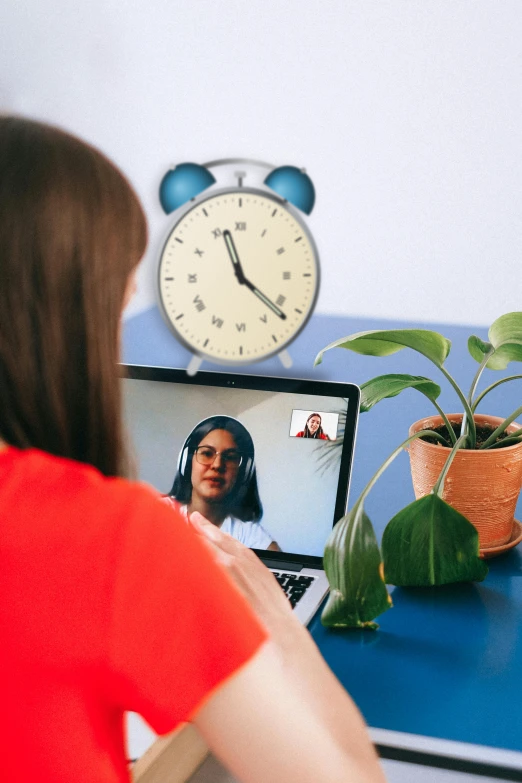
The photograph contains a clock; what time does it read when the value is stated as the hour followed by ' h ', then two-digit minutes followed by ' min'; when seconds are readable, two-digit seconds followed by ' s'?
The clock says 11 h 22 min
